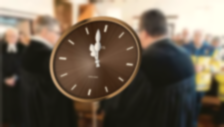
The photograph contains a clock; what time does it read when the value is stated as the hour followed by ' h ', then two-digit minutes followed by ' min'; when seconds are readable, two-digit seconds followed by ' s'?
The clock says 10 h 58 min
